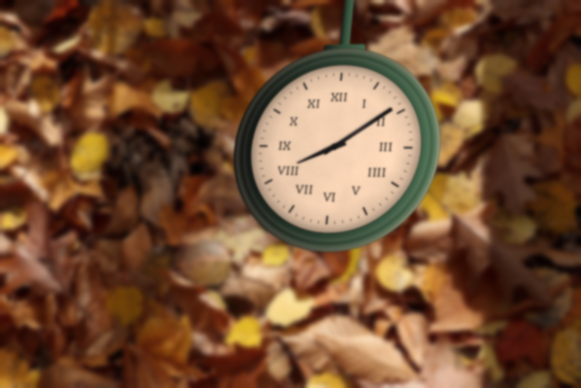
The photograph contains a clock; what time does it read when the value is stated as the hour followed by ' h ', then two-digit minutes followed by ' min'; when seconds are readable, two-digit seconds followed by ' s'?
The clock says 8 h 09 min
